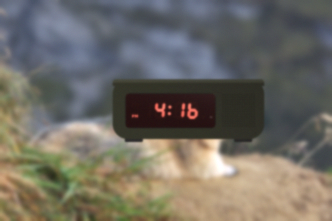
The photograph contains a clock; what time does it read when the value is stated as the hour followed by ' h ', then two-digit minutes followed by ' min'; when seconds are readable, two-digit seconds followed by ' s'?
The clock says 4 h 16 min
